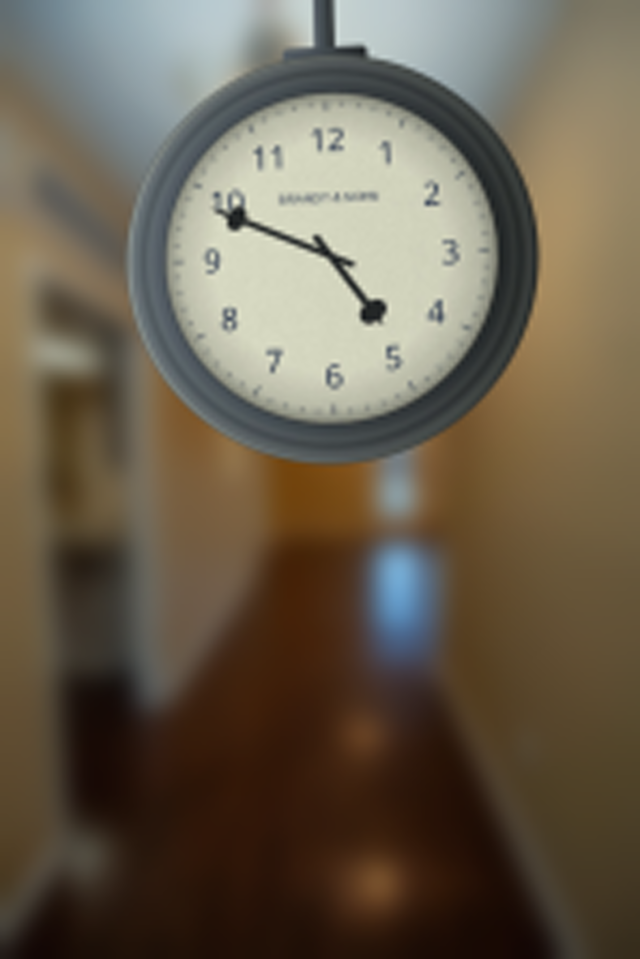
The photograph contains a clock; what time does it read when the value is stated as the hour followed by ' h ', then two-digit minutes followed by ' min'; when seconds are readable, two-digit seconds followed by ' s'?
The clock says 4 h 49 min
